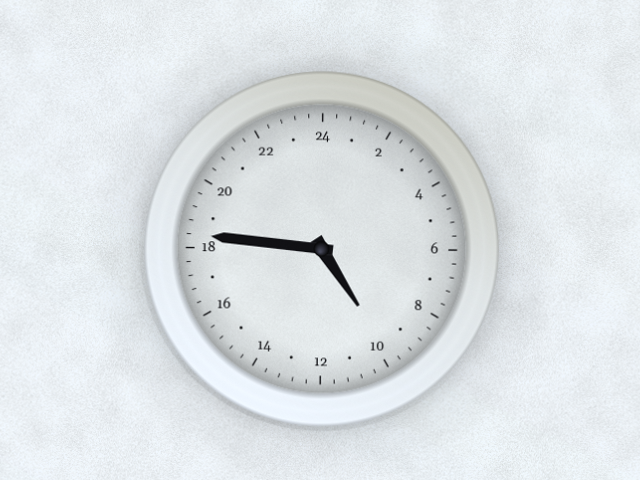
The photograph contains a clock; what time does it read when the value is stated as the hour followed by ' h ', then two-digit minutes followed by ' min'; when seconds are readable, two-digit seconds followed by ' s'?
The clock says 9 h 46 min
